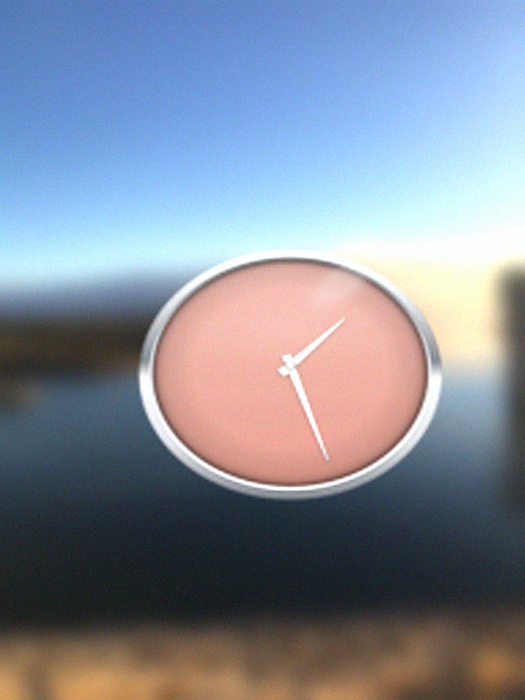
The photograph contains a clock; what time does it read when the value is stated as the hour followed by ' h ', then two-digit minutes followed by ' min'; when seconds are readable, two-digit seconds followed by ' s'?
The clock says 1 h 27 min
